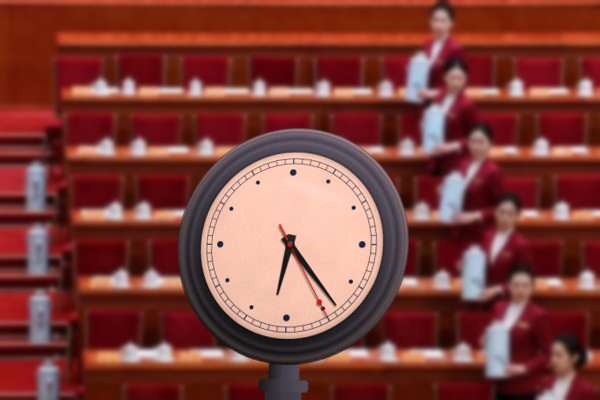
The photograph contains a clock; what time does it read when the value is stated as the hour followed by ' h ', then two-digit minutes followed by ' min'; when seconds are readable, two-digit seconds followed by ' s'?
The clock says 6 h 23 min 25 s
